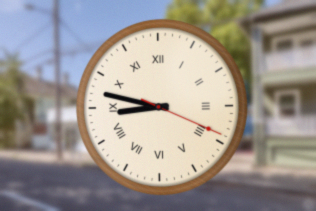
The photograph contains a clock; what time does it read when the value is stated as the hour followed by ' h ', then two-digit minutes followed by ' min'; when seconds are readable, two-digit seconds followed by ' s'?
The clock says 8 h 47 min 19 s
